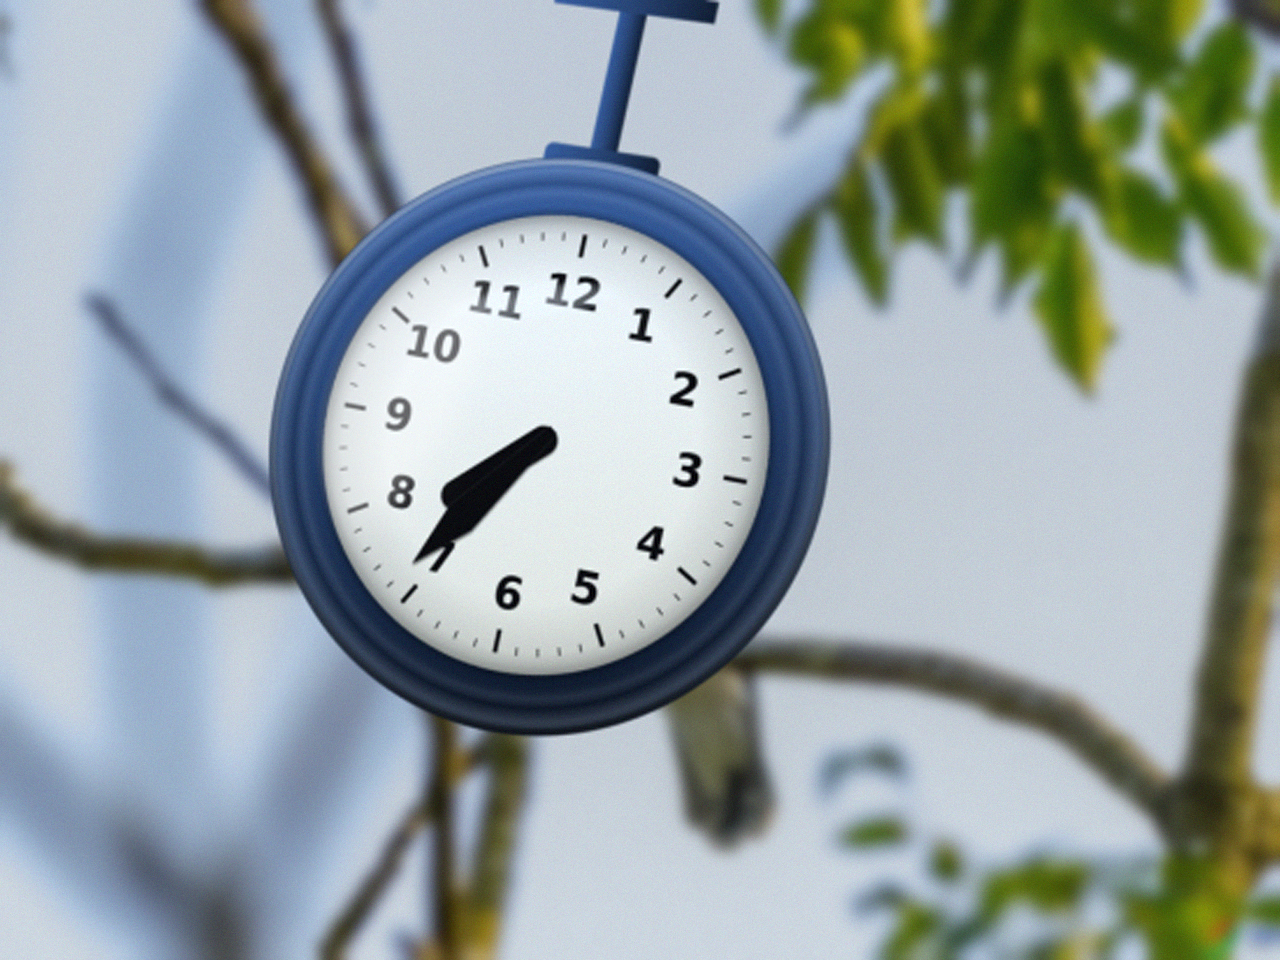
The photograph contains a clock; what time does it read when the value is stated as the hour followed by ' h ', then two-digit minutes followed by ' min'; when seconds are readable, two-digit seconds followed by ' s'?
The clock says 7 h 36 min
